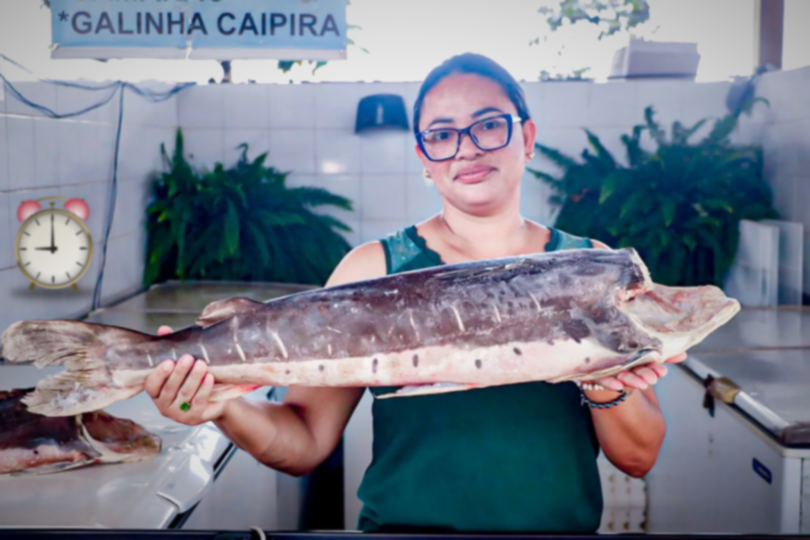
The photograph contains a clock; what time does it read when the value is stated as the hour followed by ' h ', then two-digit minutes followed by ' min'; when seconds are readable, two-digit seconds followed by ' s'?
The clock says 9 h 00 min
